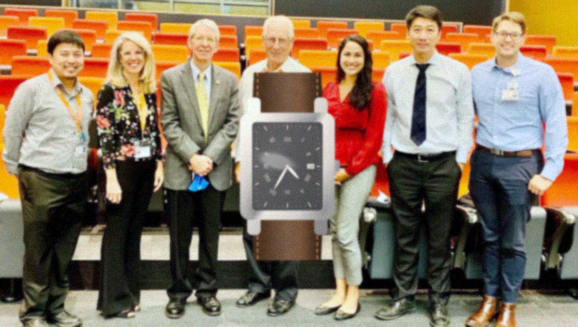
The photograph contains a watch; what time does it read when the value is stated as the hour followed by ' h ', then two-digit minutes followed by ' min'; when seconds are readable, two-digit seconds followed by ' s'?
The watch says 4 h 35 min
